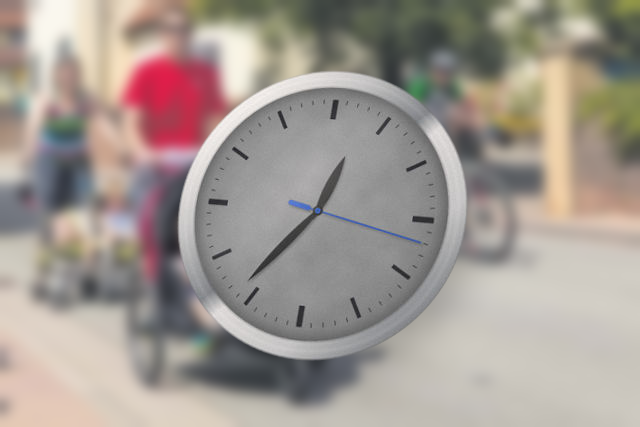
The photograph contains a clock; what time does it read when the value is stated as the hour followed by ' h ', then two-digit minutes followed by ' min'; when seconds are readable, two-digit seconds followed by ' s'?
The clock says 12 h 36 min 17 s
